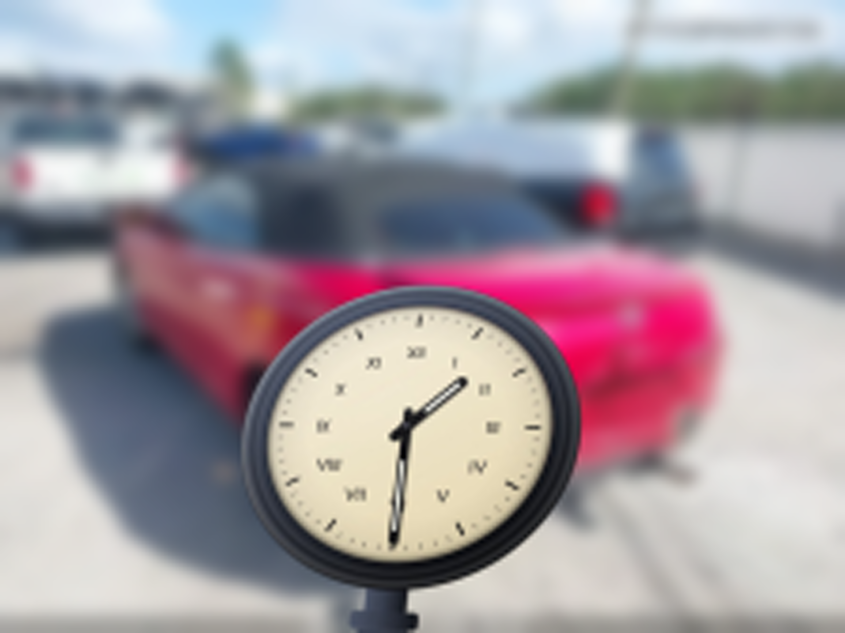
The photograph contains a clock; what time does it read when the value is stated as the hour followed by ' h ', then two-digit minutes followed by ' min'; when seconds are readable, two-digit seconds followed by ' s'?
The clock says 1 h 30 min
